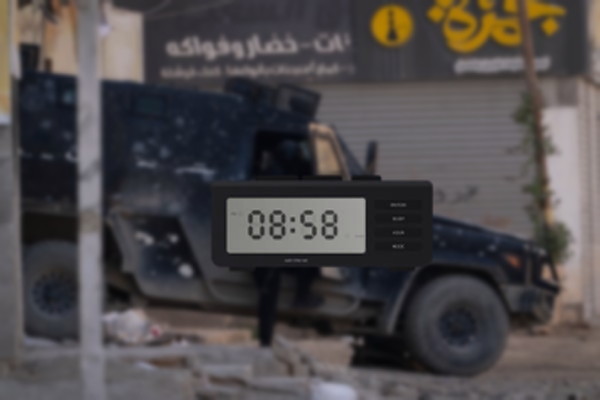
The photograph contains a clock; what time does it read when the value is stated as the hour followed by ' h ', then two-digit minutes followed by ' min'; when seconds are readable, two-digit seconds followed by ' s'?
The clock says 8 h 58 min
